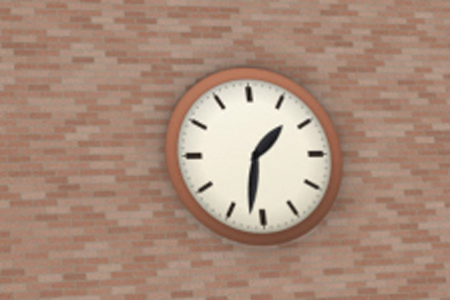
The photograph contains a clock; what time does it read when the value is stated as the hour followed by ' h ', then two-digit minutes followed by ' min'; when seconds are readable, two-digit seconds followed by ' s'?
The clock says 1 h 32 min
